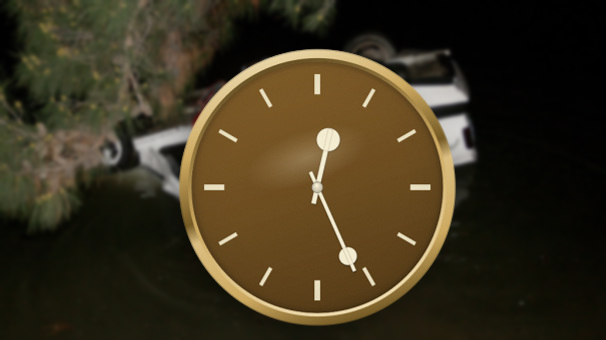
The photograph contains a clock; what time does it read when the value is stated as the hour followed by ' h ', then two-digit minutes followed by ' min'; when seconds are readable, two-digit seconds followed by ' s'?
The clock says 12 h 26 min
